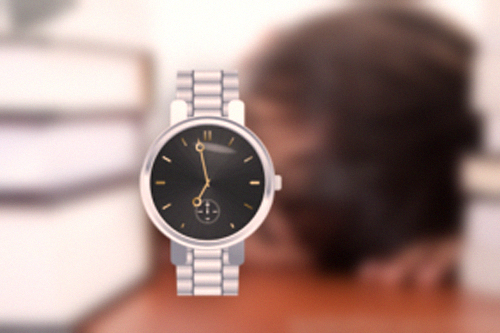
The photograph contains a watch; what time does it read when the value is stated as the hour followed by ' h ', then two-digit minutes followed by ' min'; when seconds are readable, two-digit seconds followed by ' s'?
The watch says 6 h 58 min
